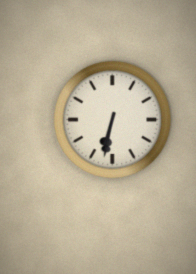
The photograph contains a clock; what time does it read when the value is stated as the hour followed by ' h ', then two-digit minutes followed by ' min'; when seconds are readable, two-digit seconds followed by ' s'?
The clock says 6 h 32 min
